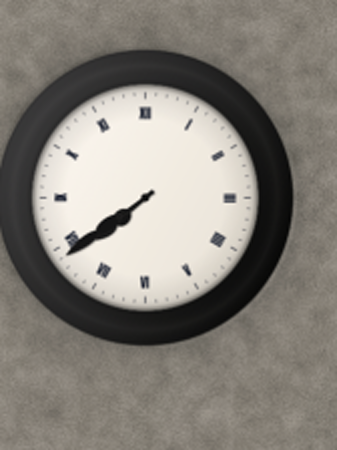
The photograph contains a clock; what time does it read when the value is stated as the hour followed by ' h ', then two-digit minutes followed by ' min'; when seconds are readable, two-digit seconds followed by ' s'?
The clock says 7 h 39 min
